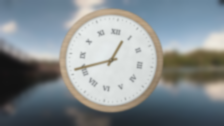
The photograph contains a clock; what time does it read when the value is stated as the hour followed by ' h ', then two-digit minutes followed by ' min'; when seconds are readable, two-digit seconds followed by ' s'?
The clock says 12 h 41 min
